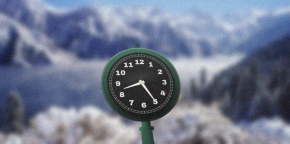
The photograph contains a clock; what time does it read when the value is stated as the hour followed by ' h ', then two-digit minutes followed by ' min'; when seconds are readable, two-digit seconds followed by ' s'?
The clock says 8 h 25 min
